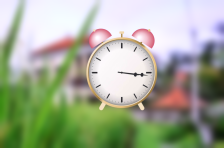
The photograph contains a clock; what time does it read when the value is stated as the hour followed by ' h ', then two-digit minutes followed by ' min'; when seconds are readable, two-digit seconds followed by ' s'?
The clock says 3 h 16 min
